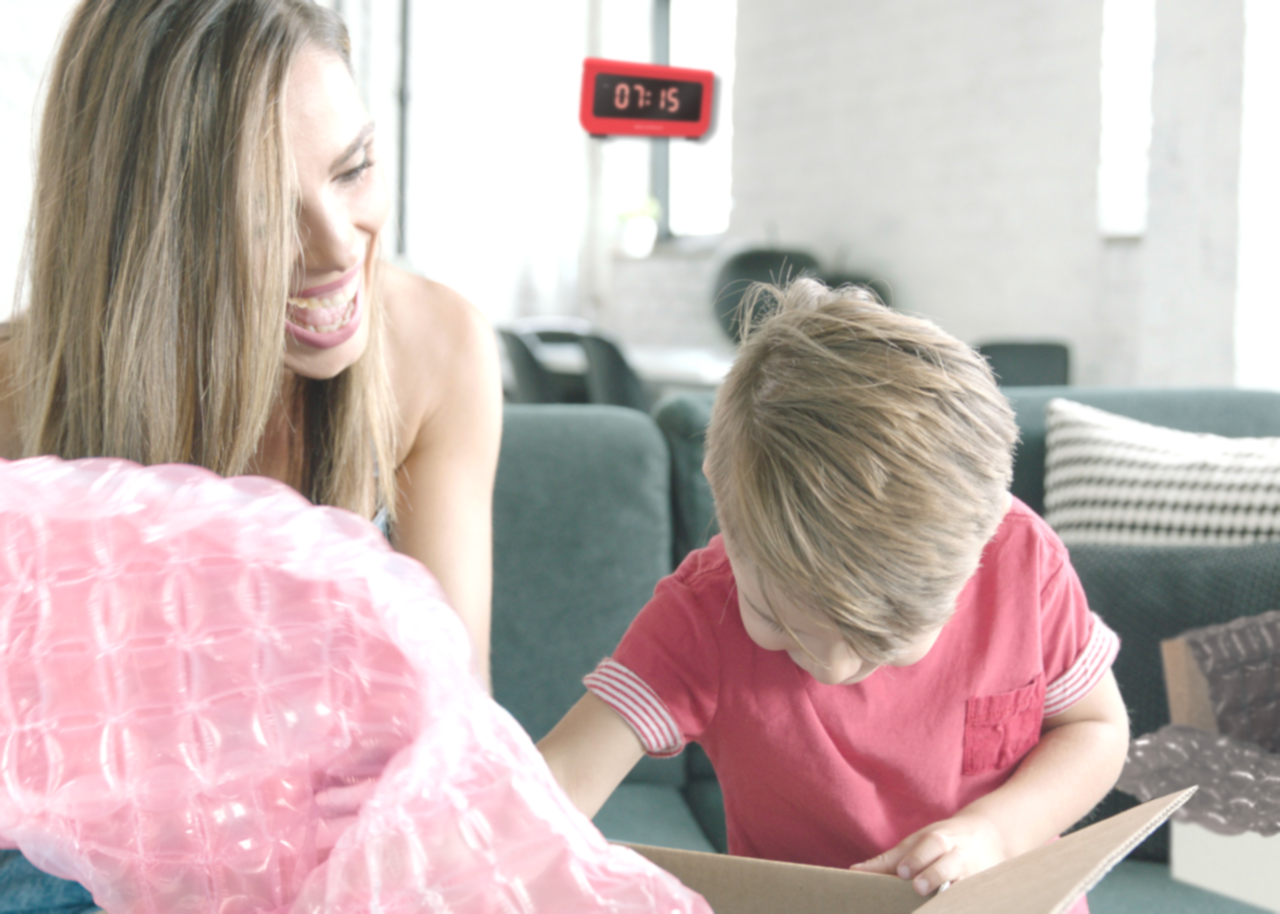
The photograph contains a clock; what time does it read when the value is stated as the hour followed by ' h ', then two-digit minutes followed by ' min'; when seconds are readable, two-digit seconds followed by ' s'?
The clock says 7 h 15 min
